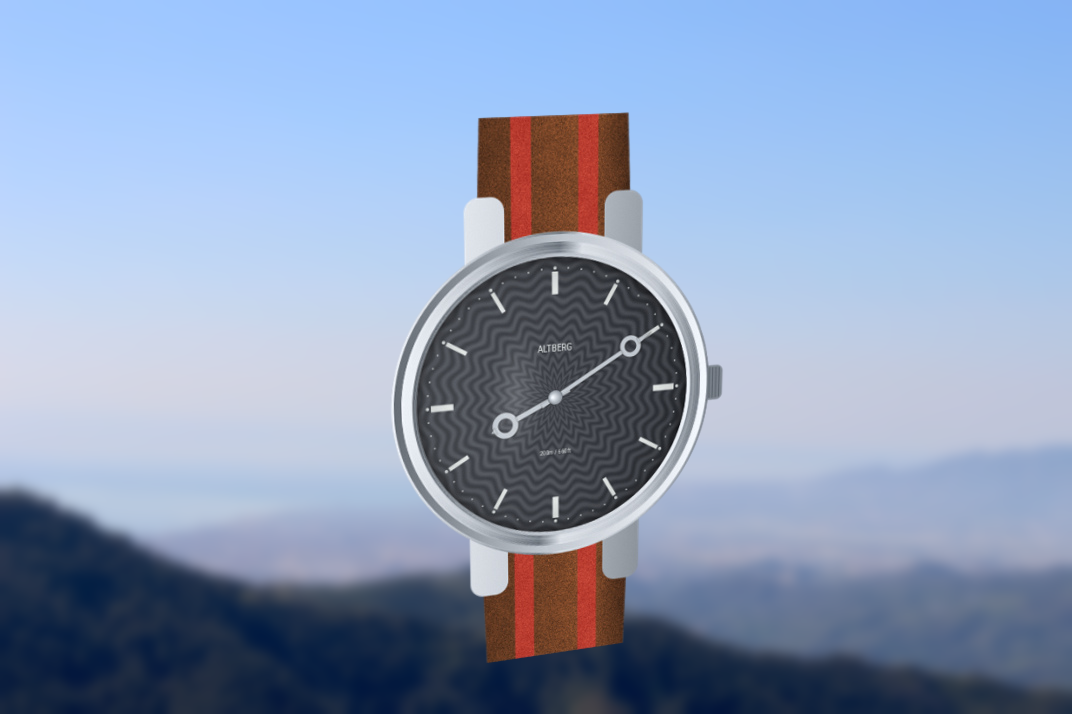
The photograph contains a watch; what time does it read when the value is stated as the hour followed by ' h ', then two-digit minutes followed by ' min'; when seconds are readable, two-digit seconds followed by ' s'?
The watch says 8 h 10 min
